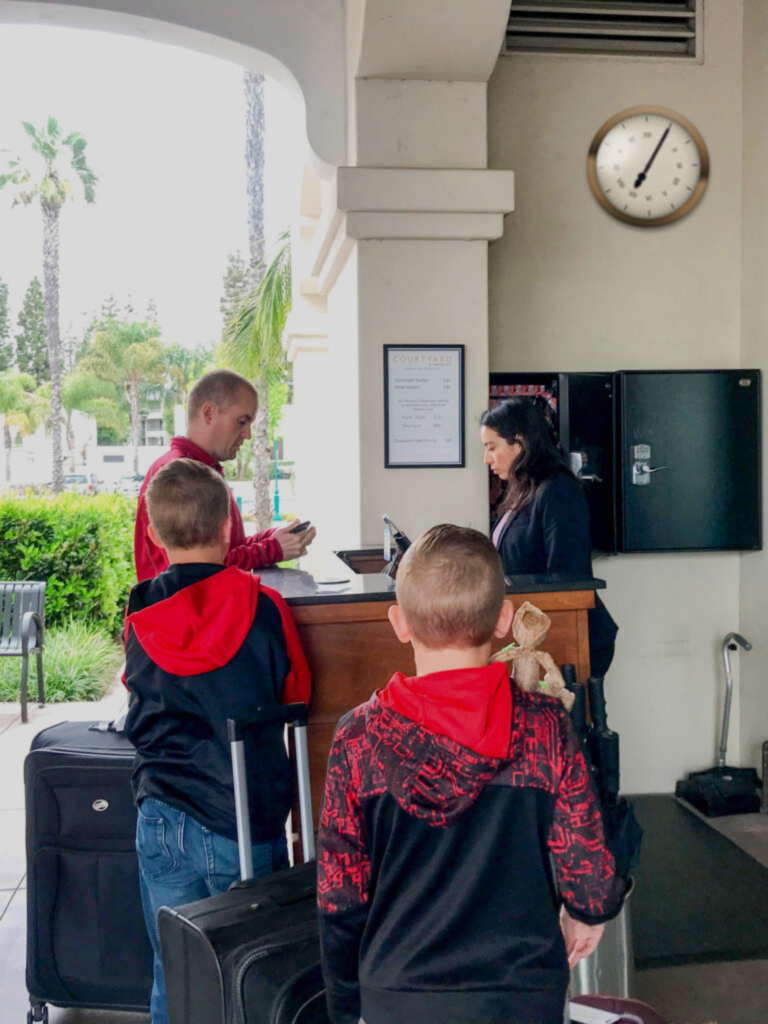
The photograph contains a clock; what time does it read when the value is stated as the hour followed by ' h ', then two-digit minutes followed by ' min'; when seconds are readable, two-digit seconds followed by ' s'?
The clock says 7 h 05 min
